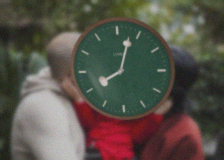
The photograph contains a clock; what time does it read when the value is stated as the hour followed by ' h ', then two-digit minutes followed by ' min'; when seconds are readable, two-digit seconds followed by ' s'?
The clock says 8 h 03 min
